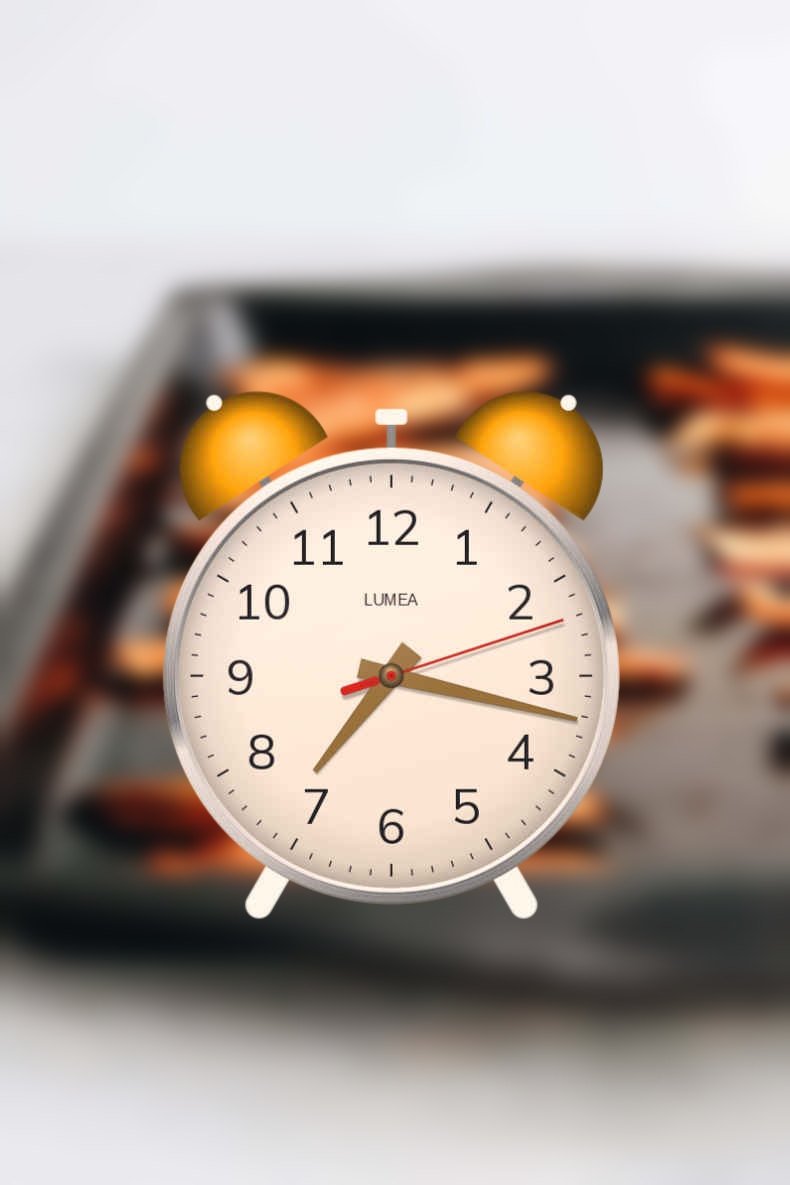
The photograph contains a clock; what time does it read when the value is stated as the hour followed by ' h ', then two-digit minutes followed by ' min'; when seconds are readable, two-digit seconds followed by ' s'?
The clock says 7 h 17 min 12 s
